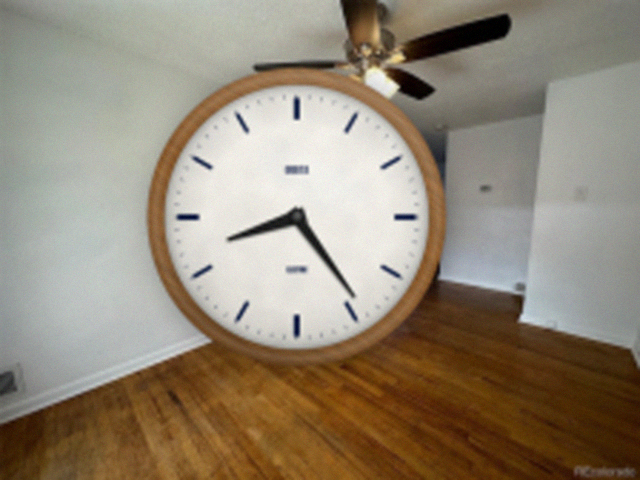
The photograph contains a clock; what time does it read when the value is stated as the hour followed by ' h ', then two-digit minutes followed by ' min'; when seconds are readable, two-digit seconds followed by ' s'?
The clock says 8 h 24 min
